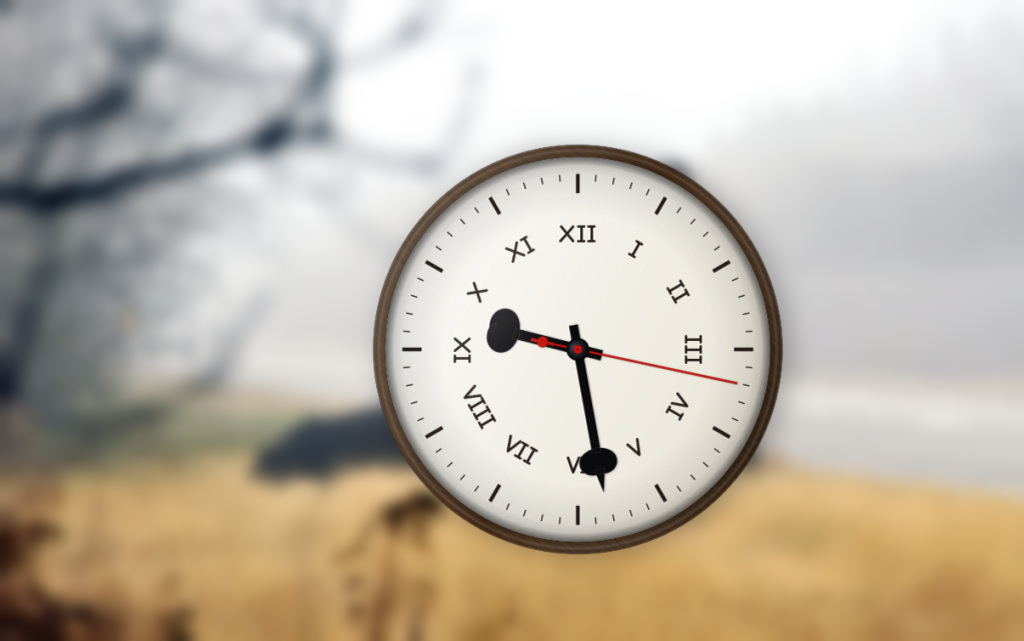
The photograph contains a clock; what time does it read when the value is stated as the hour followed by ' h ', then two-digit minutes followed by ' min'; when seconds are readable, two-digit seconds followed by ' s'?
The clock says 9 h 28 min 17 s
